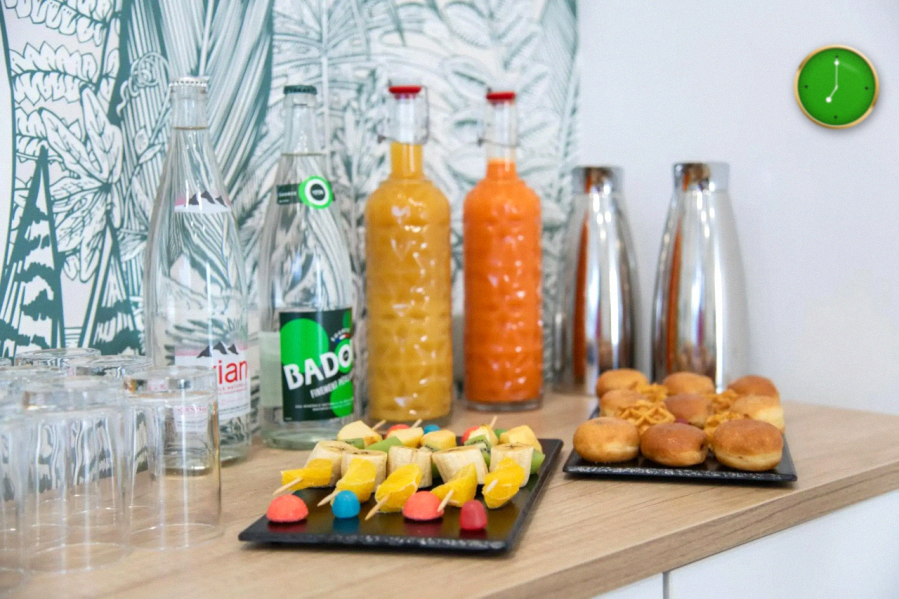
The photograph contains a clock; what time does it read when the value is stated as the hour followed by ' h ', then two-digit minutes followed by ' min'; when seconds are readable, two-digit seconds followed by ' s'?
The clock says 7 h 00 min
